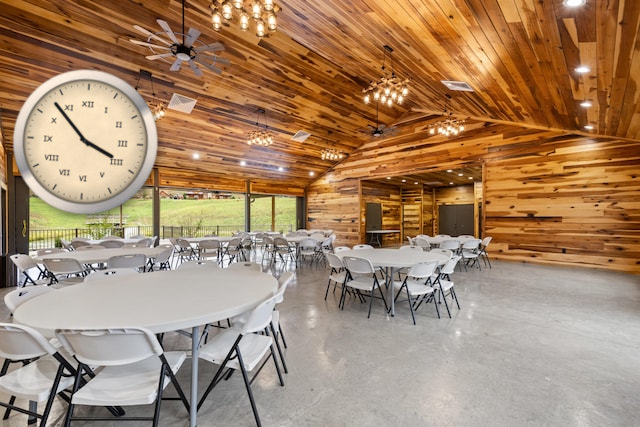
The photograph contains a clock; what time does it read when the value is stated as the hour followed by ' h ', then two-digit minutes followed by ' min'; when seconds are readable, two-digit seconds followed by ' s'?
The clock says 3 h 53 min
